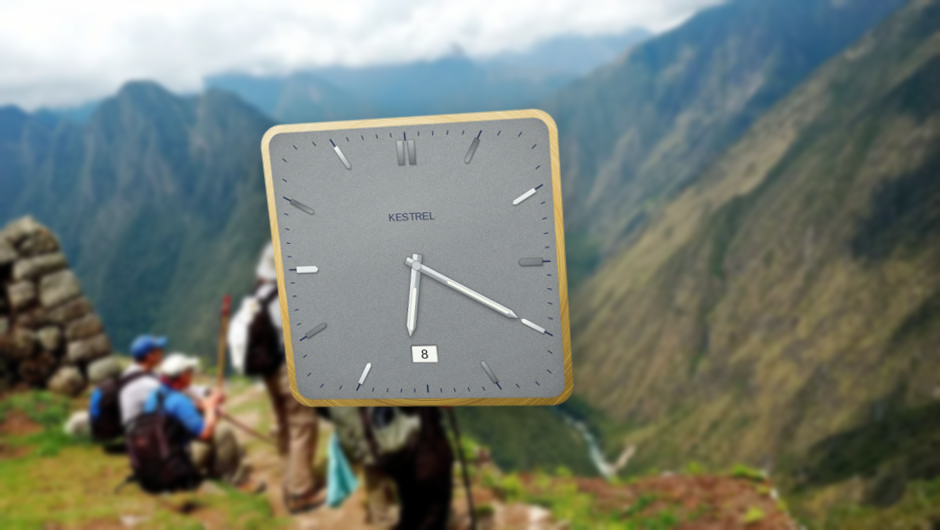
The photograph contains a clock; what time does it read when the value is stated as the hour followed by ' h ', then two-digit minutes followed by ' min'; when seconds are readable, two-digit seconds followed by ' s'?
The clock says 6 h 20 min
